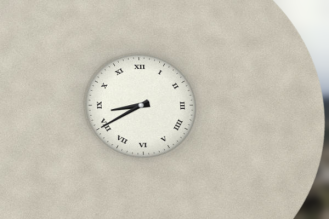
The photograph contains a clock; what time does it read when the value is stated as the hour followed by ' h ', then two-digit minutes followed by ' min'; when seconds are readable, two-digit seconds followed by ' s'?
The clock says 8 h 40 min
